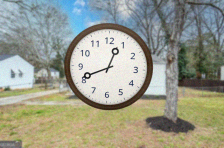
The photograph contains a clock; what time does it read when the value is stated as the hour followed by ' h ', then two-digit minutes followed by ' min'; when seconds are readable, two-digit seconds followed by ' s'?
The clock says 12 h 41 min
